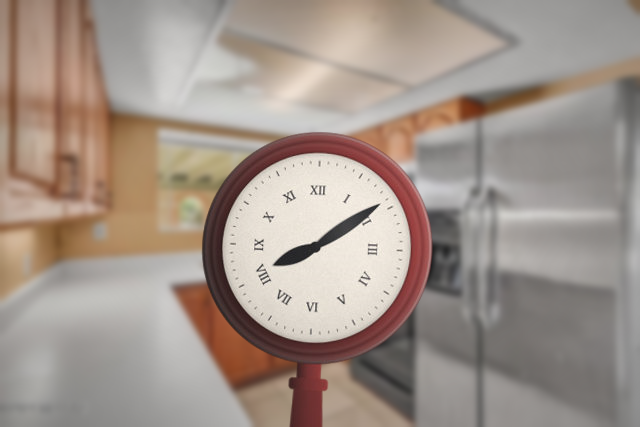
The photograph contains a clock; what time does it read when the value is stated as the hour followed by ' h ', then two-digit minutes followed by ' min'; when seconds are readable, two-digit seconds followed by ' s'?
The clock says 8 h 09 min
